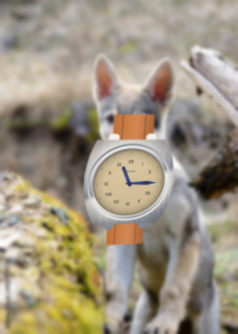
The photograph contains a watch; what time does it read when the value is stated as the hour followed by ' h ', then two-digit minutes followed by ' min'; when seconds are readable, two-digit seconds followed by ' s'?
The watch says 11 h 15 min
